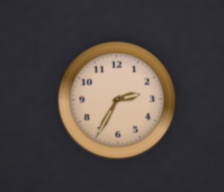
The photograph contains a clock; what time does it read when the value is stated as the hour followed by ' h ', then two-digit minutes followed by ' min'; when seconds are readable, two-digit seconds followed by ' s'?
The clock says 2 h 35 min
